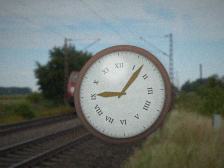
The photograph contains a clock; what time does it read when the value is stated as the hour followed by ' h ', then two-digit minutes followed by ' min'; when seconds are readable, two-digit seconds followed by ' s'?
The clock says 9 h 07 min
